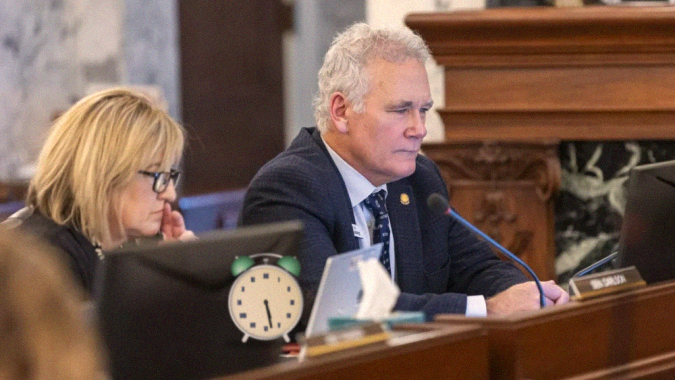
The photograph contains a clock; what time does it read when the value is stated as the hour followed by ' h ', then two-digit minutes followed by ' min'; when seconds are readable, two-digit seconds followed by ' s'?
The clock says 5 h 28 min
